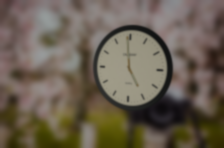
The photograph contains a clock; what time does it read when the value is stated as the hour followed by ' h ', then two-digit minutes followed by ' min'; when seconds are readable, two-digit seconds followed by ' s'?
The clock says 4 h 59 min
